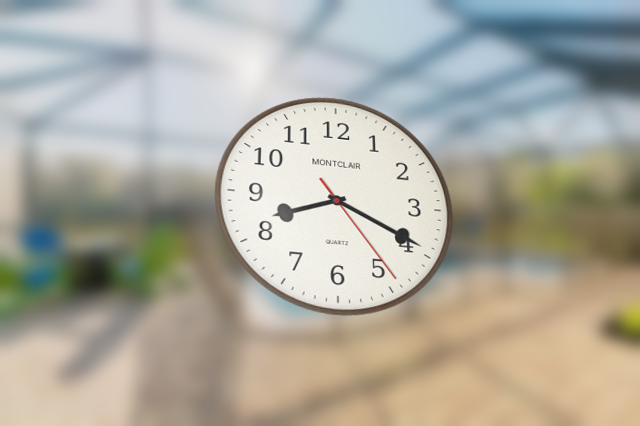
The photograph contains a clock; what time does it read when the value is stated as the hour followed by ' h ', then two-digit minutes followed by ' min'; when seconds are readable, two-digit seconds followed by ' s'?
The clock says 8 h 19 min 24 s
